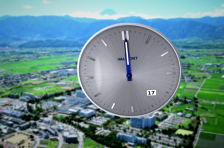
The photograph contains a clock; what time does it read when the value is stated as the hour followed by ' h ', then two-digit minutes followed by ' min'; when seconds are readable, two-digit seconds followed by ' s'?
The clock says 12 h 00 min
